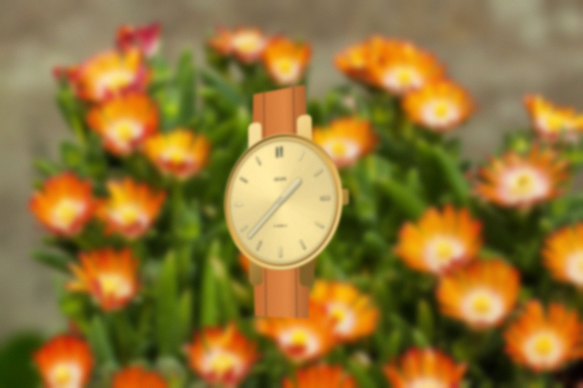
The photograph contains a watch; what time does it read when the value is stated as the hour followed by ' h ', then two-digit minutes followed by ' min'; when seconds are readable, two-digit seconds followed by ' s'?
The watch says 1 h 38 min
